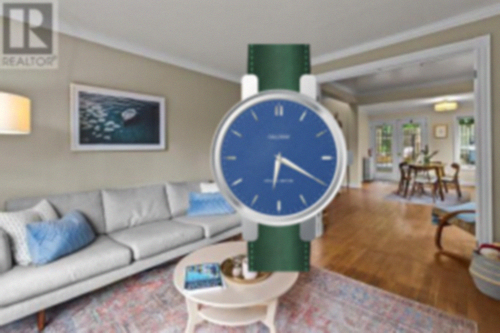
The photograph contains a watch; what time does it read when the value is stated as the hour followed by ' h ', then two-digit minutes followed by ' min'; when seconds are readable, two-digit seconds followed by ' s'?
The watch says 6 h 20 min
